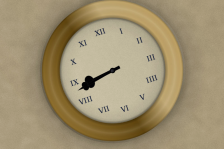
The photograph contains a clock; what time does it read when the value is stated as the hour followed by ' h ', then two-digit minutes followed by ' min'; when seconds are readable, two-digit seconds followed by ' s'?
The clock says 8 h 43 min
